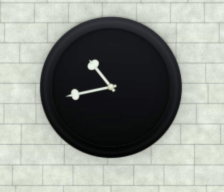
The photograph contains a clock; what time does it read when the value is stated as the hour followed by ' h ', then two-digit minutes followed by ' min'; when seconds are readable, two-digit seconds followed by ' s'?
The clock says 10 h 43 min
